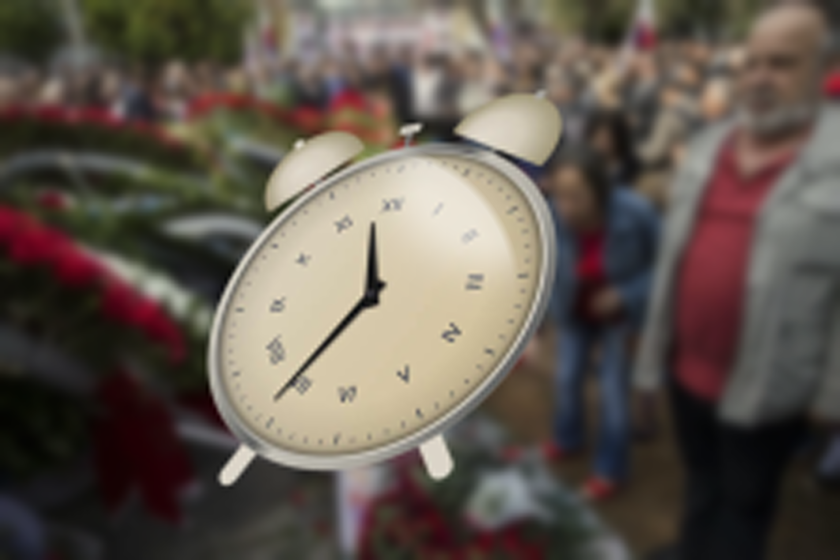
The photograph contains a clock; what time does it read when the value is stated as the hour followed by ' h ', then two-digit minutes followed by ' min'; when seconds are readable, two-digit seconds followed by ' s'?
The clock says 11 h 36 min
